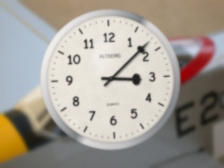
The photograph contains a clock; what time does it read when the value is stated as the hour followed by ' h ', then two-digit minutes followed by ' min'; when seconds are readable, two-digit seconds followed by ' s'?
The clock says 3 h 08 min
